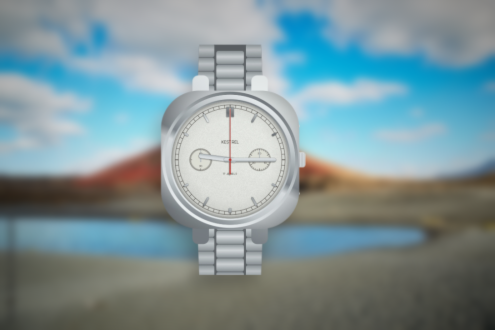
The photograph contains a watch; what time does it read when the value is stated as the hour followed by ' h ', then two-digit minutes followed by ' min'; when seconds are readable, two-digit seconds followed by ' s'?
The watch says 9 h 15 min
